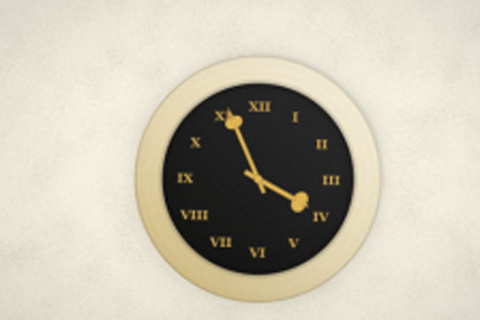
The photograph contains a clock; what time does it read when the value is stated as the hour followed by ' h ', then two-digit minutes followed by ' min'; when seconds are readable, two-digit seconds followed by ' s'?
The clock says 3 h 56 min
